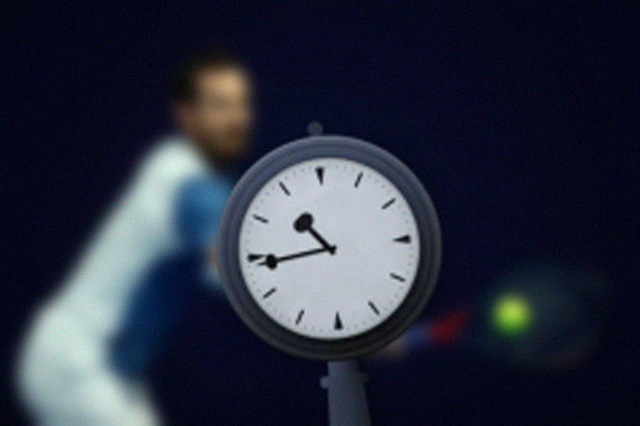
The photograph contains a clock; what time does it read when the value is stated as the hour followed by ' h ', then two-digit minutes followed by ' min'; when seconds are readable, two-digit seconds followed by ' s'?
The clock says 10 h 44 min
